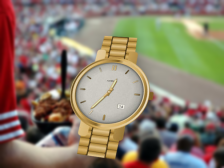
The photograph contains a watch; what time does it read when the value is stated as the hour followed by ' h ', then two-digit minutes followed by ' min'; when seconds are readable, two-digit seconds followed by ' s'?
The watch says 12 h 36 min
